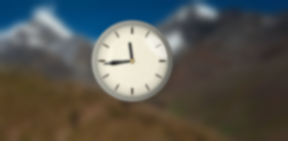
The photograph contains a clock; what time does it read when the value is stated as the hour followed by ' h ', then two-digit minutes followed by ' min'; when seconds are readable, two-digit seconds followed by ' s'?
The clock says 11 h 44 min
